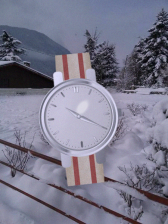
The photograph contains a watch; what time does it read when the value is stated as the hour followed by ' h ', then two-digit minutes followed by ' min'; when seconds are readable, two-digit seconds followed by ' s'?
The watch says 10 h 20 min
